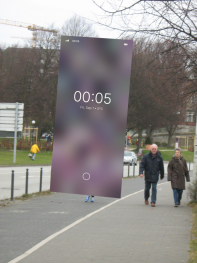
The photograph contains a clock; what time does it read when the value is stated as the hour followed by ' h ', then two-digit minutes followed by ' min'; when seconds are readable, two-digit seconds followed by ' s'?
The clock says 0 h 05 min
